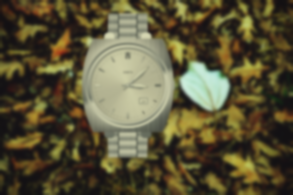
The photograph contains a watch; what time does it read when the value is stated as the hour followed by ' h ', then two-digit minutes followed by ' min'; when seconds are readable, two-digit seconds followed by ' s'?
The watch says 3 h 08 min
